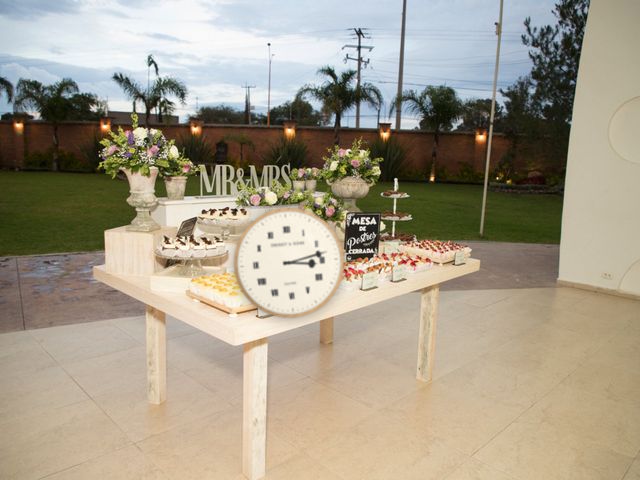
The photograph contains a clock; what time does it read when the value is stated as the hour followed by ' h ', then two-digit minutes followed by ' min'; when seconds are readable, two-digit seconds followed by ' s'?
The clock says 3 h 13 min
